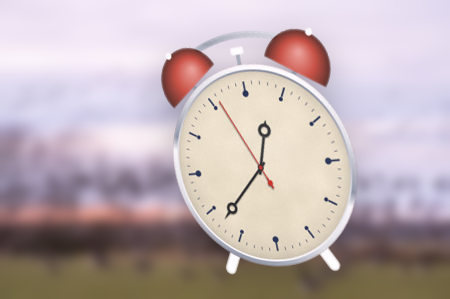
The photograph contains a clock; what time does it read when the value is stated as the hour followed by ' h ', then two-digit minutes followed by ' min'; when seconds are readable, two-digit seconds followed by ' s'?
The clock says 12 h 37 min 56 s
